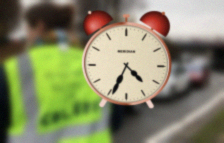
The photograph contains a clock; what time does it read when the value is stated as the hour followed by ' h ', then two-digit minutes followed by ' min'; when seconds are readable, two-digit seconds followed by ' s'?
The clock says 4 h 34 min
